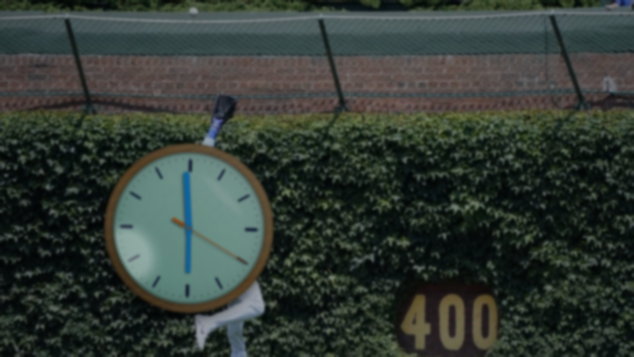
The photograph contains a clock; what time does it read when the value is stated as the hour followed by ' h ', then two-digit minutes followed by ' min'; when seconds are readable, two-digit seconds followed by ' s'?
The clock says 5 h 59 min 20 s
